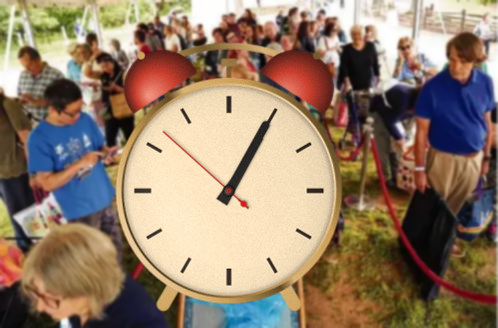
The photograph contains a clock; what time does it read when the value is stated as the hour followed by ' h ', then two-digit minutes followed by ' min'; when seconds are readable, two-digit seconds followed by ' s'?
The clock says 1 h 04 min 52 s
